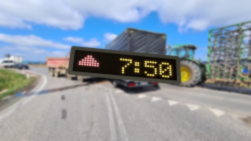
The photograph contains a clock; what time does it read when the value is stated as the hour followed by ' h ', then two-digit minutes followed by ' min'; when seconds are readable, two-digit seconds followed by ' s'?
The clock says 7 h 50 min
